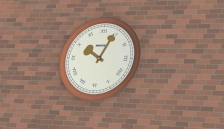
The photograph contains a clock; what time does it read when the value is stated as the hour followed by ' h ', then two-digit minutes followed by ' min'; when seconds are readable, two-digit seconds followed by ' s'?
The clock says 10 h 04 min
